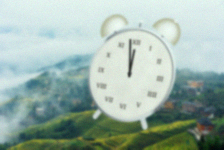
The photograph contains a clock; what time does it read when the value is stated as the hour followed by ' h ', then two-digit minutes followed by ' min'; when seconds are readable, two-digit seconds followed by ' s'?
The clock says 11 h 58 min
